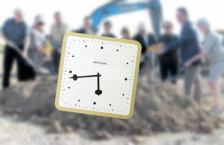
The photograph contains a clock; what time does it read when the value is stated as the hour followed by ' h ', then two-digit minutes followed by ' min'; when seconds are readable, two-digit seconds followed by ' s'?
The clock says 5 h 43 min
